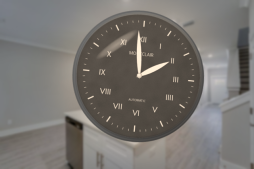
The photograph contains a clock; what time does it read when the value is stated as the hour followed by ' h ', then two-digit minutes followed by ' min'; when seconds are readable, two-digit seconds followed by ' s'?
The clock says 1 h 59 min
